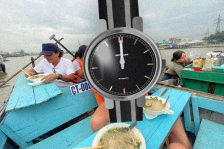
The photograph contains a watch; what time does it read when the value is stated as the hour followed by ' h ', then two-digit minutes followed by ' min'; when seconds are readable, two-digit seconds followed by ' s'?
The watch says 12 h 00 min
